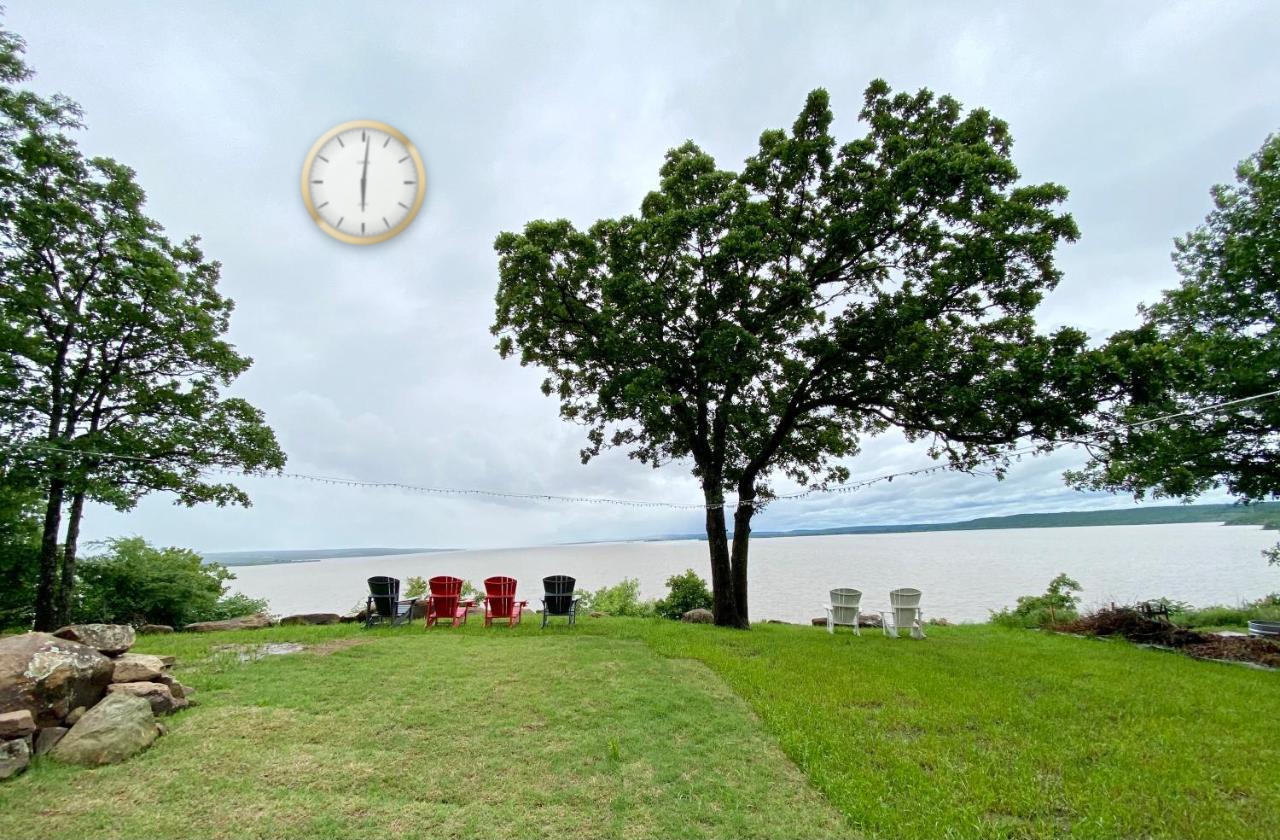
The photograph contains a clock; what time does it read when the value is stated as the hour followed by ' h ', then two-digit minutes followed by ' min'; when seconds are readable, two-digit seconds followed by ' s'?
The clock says 6 h 01 min
